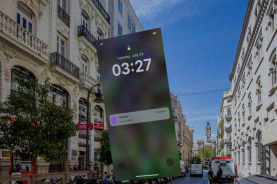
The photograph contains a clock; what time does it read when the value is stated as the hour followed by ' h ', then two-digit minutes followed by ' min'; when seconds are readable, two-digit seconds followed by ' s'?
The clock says 3 h 27 min
